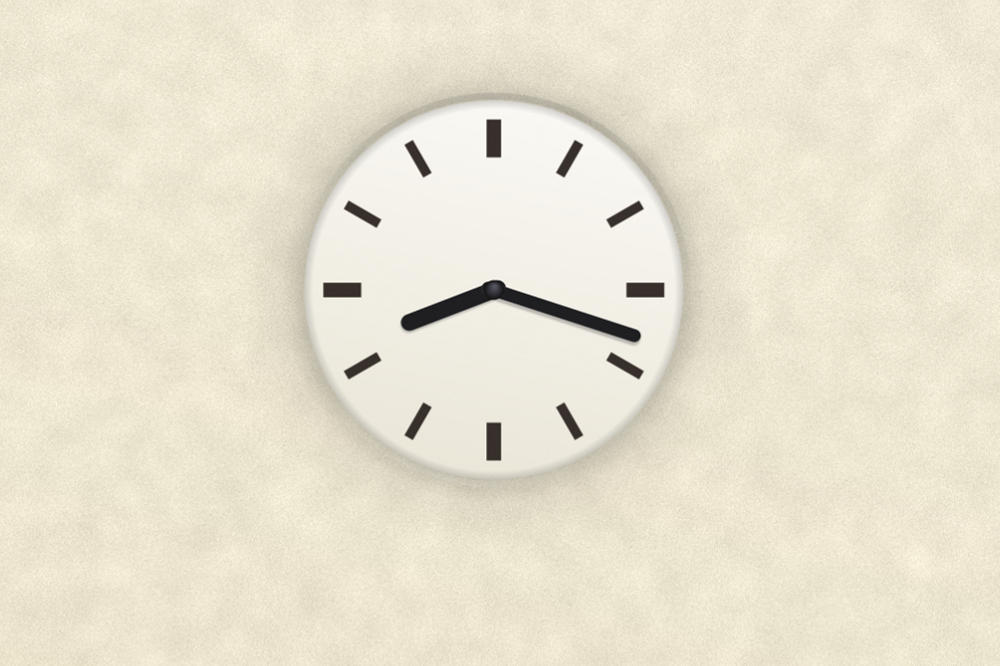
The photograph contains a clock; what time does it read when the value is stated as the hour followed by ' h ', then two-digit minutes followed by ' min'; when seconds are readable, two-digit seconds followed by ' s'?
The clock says 8 h 18 min
